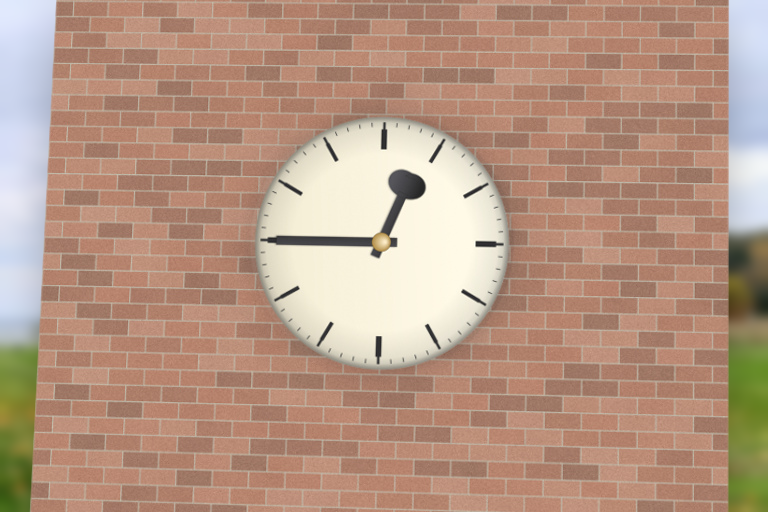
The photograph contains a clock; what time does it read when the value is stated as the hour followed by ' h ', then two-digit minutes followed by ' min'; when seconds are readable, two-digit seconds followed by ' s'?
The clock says 12 h 45 min
